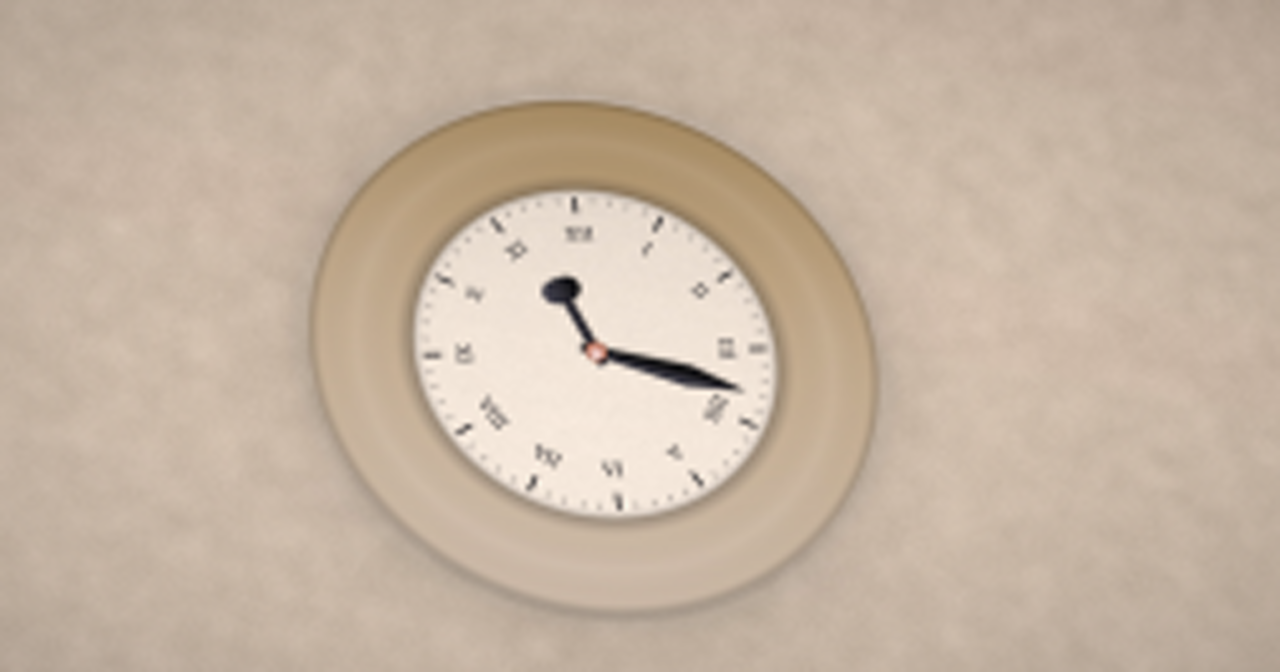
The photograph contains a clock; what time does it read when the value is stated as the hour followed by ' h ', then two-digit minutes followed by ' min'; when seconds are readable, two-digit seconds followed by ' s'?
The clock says 11 h 18 min
